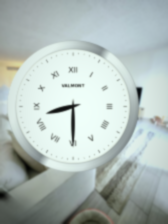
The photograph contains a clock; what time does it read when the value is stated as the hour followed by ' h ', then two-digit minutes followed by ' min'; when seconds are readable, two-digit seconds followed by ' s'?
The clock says 8 h 30 min
